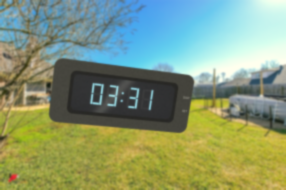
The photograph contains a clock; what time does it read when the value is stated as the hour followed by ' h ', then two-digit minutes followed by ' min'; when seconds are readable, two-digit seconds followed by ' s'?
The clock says 3 h 31 min
